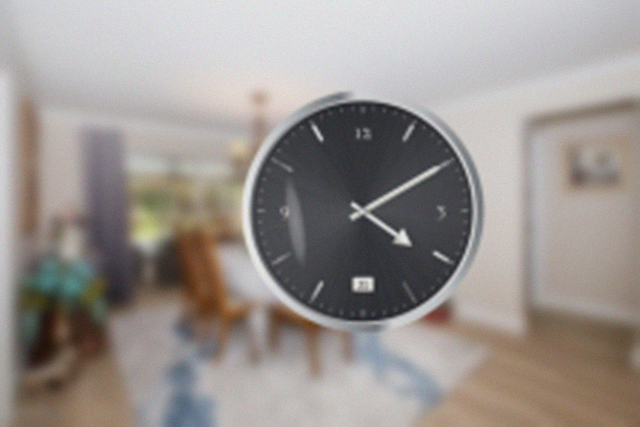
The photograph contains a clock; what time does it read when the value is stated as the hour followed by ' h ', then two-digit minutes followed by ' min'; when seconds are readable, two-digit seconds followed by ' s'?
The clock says 4 h 10 min
